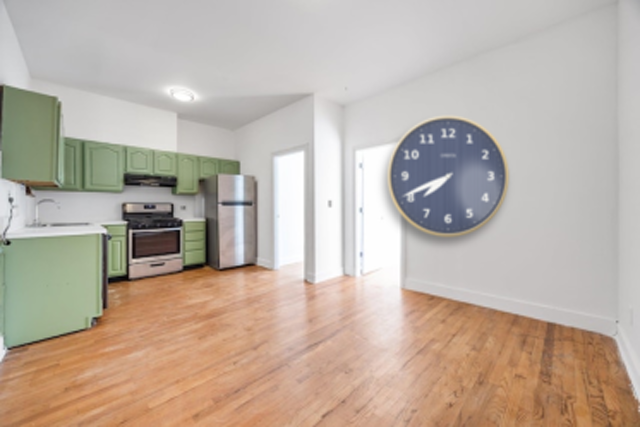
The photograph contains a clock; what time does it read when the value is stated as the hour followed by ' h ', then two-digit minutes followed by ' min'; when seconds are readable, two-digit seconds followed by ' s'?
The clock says 7 h 41 min
